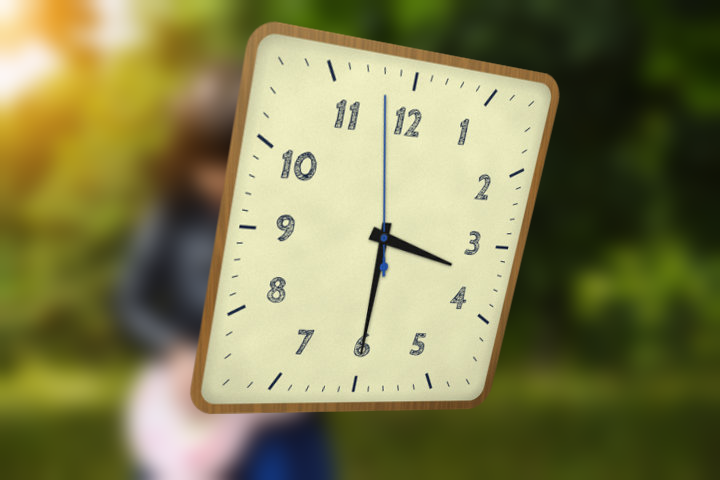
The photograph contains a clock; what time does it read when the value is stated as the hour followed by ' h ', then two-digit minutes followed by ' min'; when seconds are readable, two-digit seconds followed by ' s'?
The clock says 3 h 29 min 58 s
